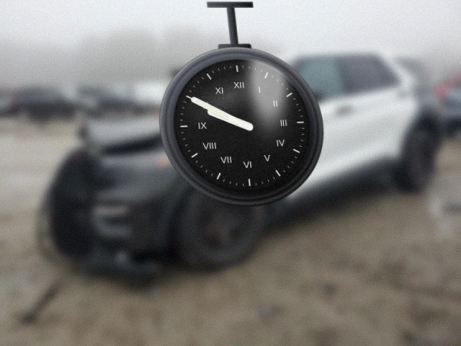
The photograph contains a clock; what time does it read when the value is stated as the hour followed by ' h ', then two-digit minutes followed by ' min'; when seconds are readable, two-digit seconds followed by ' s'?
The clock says 9 h 50 min
